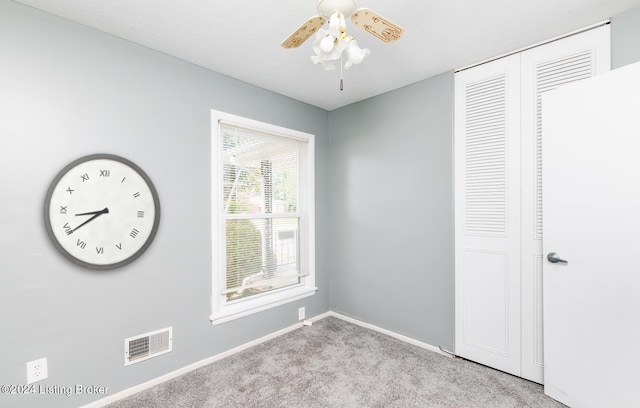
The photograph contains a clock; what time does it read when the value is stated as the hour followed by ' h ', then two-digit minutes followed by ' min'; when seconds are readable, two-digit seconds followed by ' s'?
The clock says 8 h 39 min
